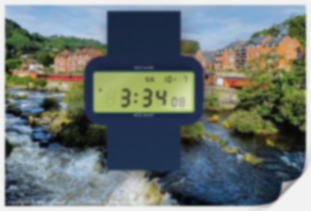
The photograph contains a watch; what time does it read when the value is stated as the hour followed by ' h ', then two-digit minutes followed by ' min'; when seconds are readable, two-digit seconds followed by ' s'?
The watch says 3 h 34 min
